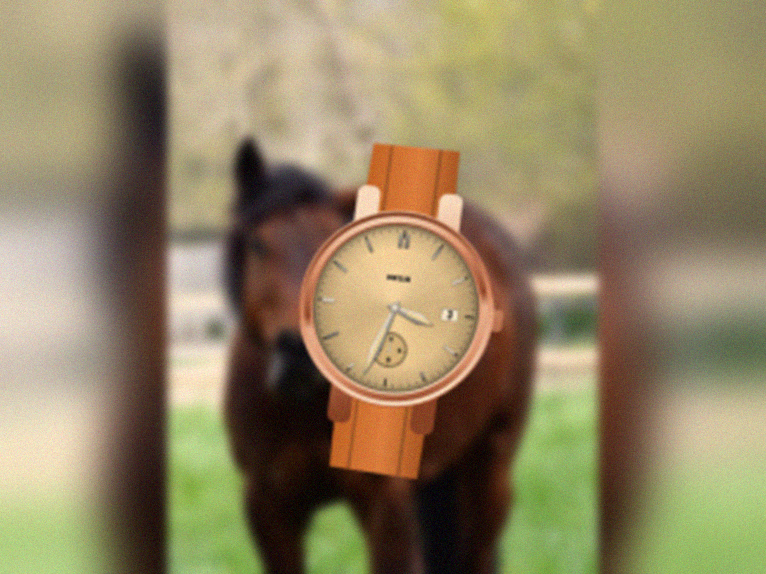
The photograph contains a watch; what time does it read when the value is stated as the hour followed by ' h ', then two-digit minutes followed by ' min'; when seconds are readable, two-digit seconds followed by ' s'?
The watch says 3 h 33 min
